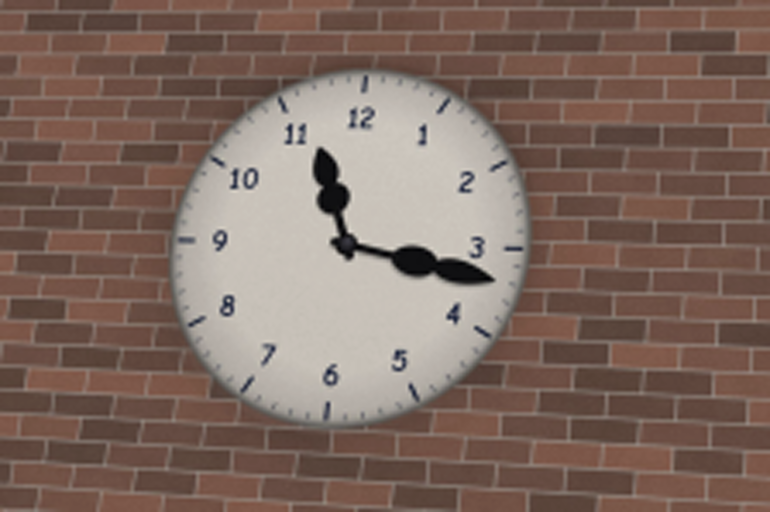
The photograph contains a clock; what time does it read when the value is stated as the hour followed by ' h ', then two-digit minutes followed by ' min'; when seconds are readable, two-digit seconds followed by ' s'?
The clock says 11 h 17 min
